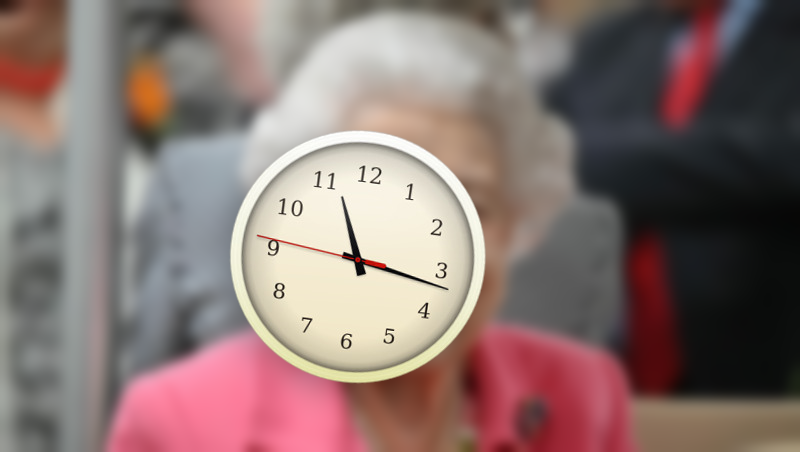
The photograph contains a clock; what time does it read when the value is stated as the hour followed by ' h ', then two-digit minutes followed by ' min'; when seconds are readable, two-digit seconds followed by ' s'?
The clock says 11 h 16 min 46 s
